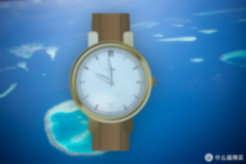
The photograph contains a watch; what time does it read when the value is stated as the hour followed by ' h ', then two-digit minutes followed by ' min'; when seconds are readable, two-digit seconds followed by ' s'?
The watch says 9 h 59 min
